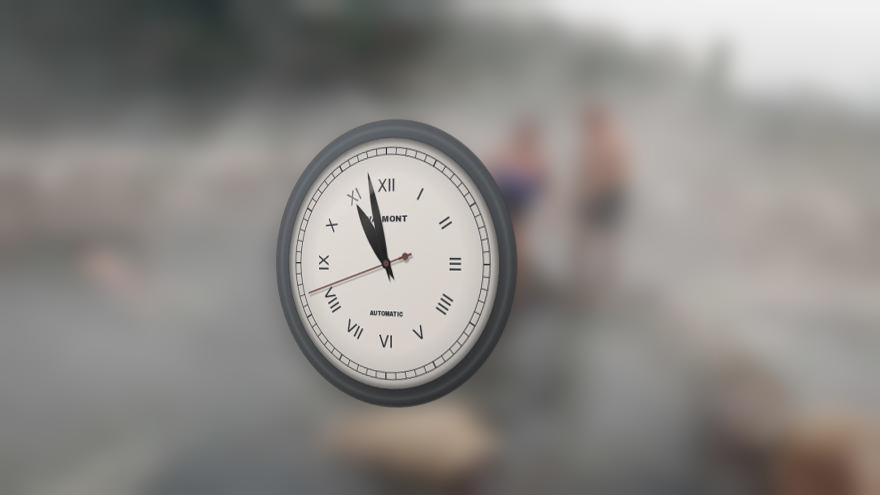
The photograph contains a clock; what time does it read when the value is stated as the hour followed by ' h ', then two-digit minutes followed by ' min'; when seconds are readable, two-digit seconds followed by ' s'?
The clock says 10 h 57 min 42 s
